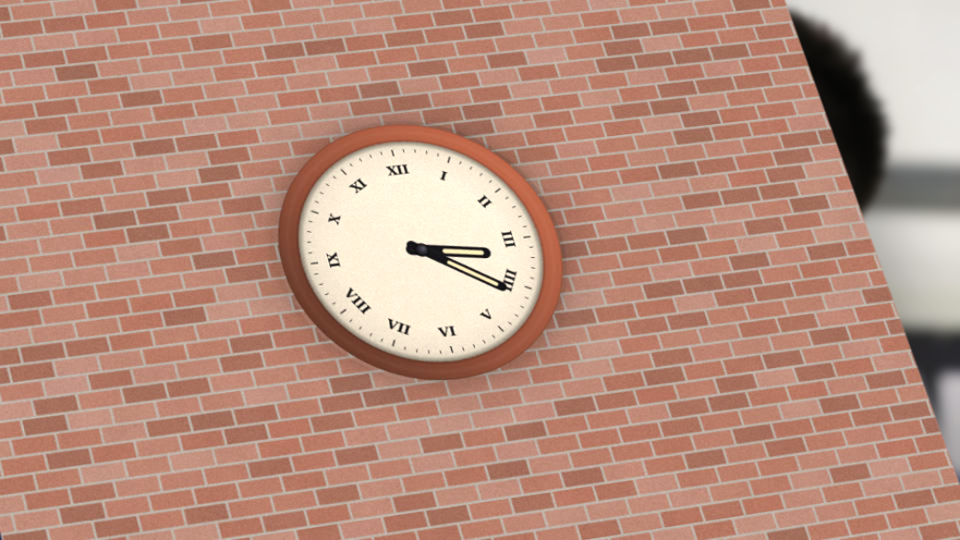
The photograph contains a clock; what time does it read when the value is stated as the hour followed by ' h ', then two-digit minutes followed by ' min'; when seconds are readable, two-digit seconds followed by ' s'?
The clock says 3 h 21 min
